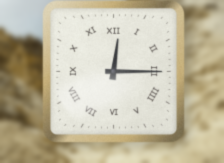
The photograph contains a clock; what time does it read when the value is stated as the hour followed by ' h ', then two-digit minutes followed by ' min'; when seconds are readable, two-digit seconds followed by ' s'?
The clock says 12 h 15 min
